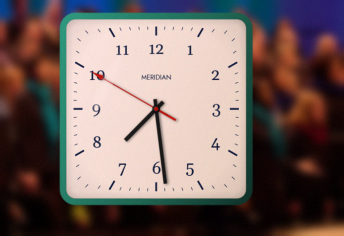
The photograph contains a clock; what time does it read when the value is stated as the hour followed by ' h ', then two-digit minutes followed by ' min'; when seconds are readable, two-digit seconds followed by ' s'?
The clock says 7 h 28 min 50 s
